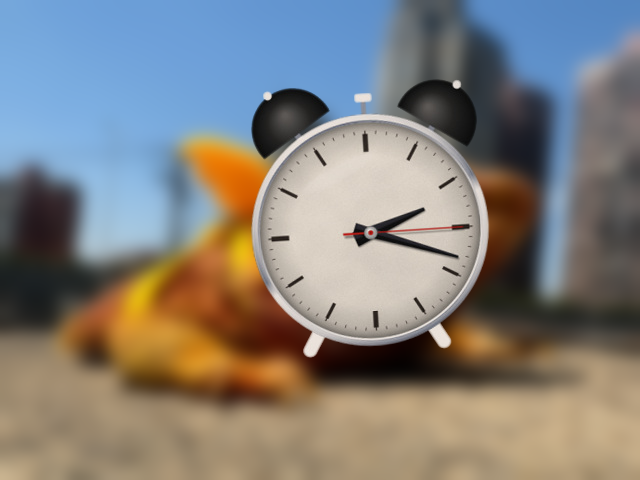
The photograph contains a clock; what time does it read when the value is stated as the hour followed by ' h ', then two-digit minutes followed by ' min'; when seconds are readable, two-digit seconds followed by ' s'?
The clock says 2 h 18 min 15 s
